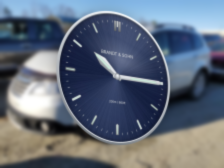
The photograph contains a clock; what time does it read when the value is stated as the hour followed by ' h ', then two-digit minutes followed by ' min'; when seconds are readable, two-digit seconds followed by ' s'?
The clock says 10 h 15 min
